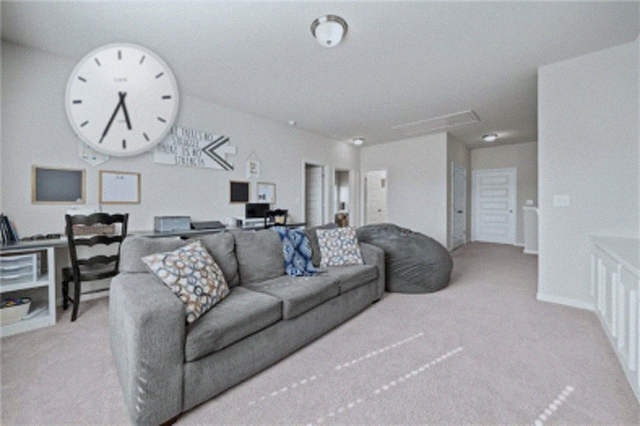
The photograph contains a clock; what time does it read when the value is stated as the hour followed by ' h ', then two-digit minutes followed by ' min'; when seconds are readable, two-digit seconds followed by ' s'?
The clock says 5 h 35 min
